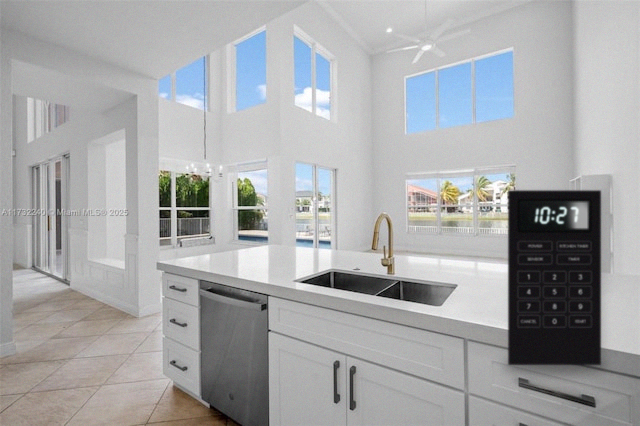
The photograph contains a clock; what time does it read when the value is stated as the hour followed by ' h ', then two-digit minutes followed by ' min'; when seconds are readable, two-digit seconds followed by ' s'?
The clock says 10 h 27 min
